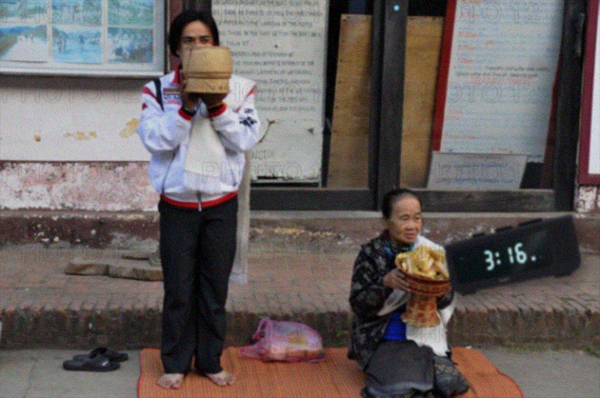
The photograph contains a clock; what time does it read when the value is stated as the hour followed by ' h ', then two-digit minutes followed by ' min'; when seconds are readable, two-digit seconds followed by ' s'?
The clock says 3 h 16 min
